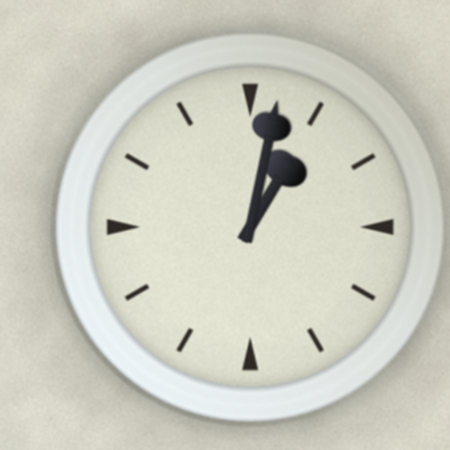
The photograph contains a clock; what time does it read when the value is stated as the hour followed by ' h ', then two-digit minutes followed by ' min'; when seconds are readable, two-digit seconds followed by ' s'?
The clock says 1 h 02 min
